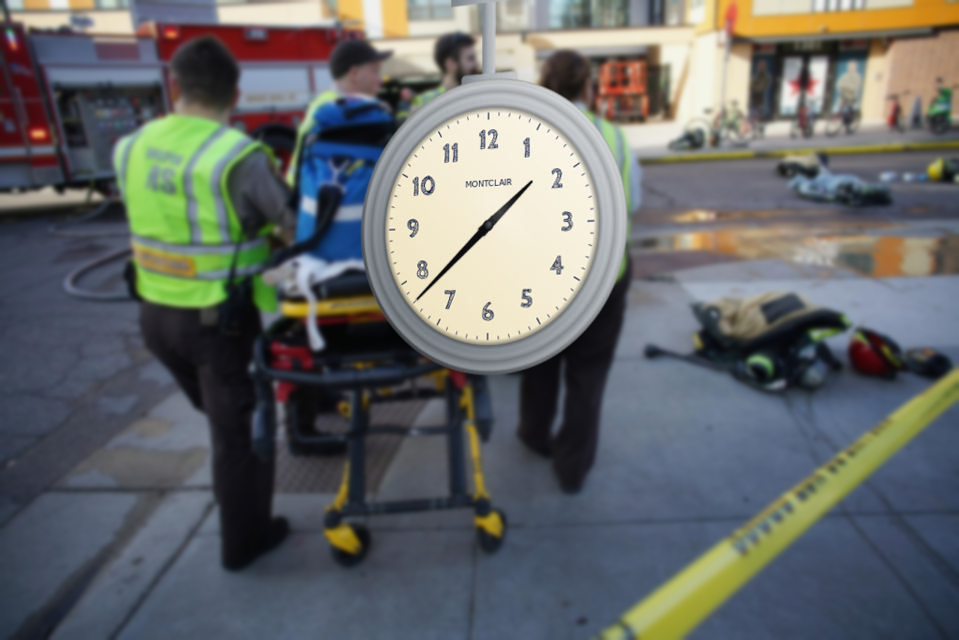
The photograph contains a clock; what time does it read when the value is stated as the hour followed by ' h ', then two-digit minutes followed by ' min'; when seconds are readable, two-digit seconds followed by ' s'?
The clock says 1 h 38 min
